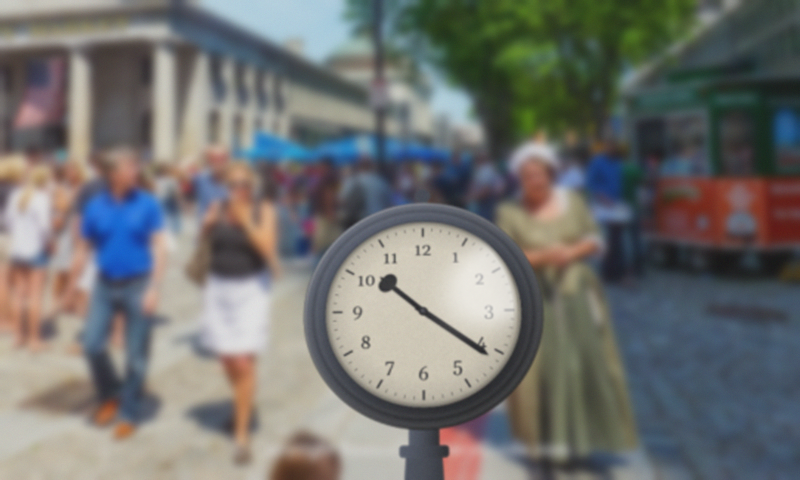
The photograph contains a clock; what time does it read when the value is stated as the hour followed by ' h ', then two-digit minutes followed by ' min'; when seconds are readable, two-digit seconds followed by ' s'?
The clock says 10 h 21 min
